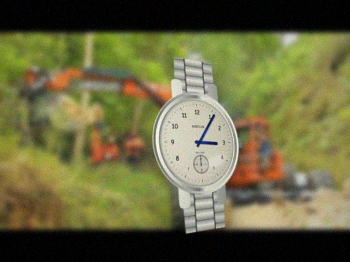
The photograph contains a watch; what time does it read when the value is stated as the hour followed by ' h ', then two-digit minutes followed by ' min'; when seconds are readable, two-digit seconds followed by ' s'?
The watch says 3 h 06 min
